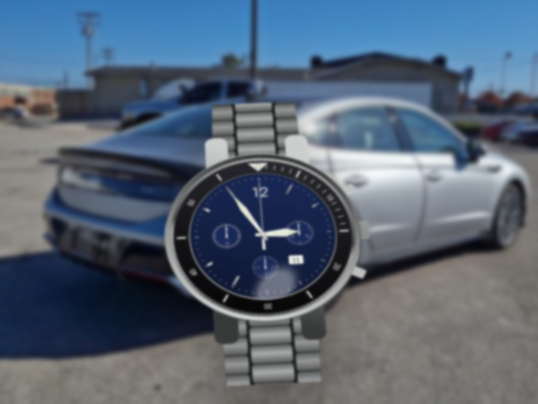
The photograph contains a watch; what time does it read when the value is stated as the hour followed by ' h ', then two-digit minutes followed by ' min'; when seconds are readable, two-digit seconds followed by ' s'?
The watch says 2 h 55 min
